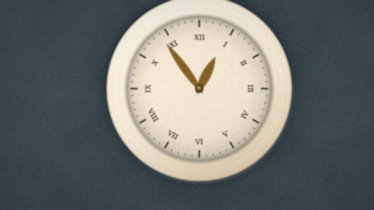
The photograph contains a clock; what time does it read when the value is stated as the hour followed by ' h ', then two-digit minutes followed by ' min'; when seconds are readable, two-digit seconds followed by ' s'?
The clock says 12 h 54 min
